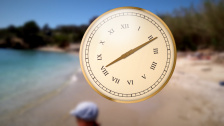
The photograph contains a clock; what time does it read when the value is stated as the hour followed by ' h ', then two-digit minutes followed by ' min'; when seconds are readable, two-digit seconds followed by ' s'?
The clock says 8 h 11 min
